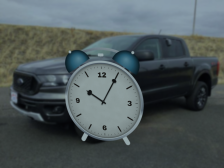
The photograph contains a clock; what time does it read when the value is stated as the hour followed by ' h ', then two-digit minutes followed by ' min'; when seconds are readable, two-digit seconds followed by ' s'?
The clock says 10 h 05 min
